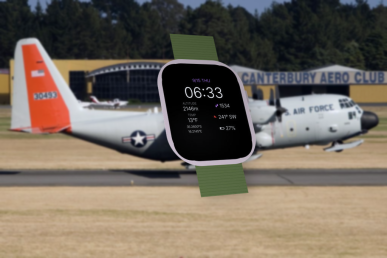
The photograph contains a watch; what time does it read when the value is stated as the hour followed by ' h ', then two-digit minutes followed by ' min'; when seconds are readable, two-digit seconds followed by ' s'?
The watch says 6 h 33 min
